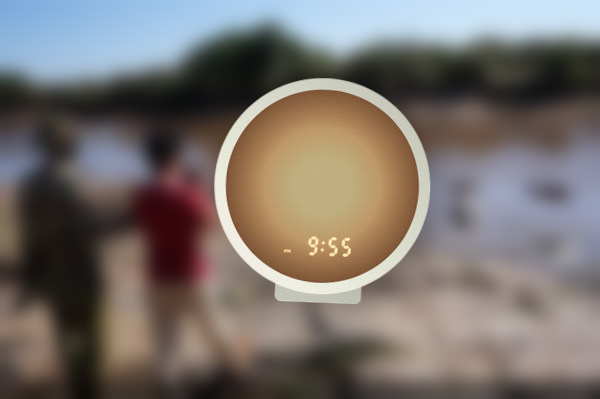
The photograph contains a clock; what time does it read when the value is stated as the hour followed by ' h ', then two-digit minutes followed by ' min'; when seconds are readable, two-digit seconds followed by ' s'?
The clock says 9 h 55 min
